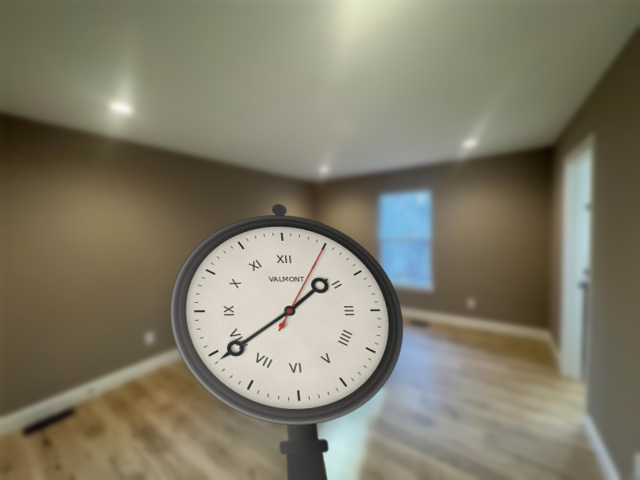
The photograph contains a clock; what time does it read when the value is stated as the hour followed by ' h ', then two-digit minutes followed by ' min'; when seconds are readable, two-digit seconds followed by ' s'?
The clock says 1 h 39 min 05 s
